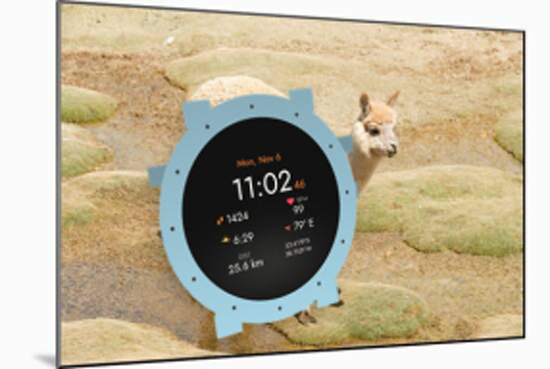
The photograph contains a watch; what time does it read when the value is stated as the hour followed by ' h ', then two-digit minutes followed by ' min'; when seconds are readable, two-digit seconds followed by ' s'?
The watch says 11 h 02 min
